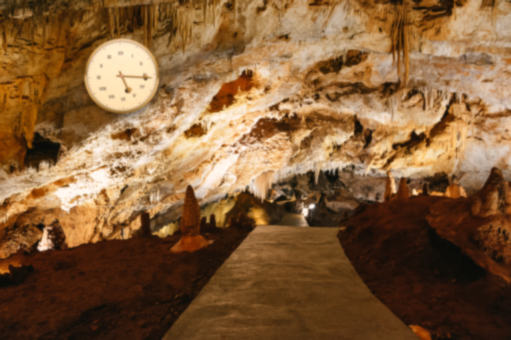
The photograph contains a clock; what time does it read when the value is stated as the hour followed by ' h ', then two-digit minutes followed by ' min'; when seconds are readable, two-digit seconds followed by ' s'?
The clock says 5 h 16 min
